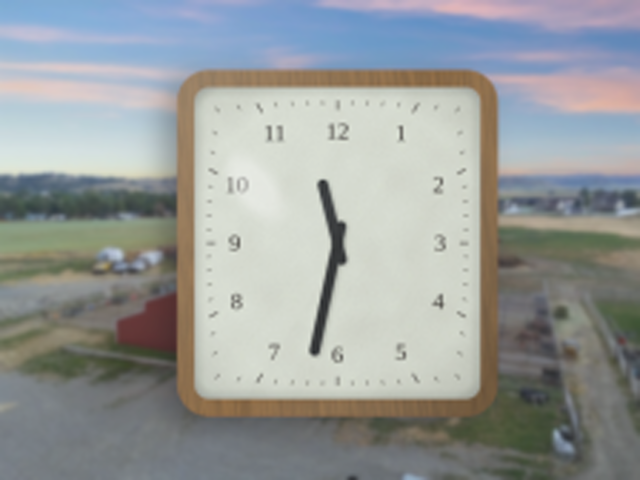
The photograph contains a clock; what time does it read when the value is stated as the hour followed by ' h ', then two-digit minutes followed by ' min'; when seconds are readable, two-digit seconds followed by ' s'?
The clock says 11 h 32 min
